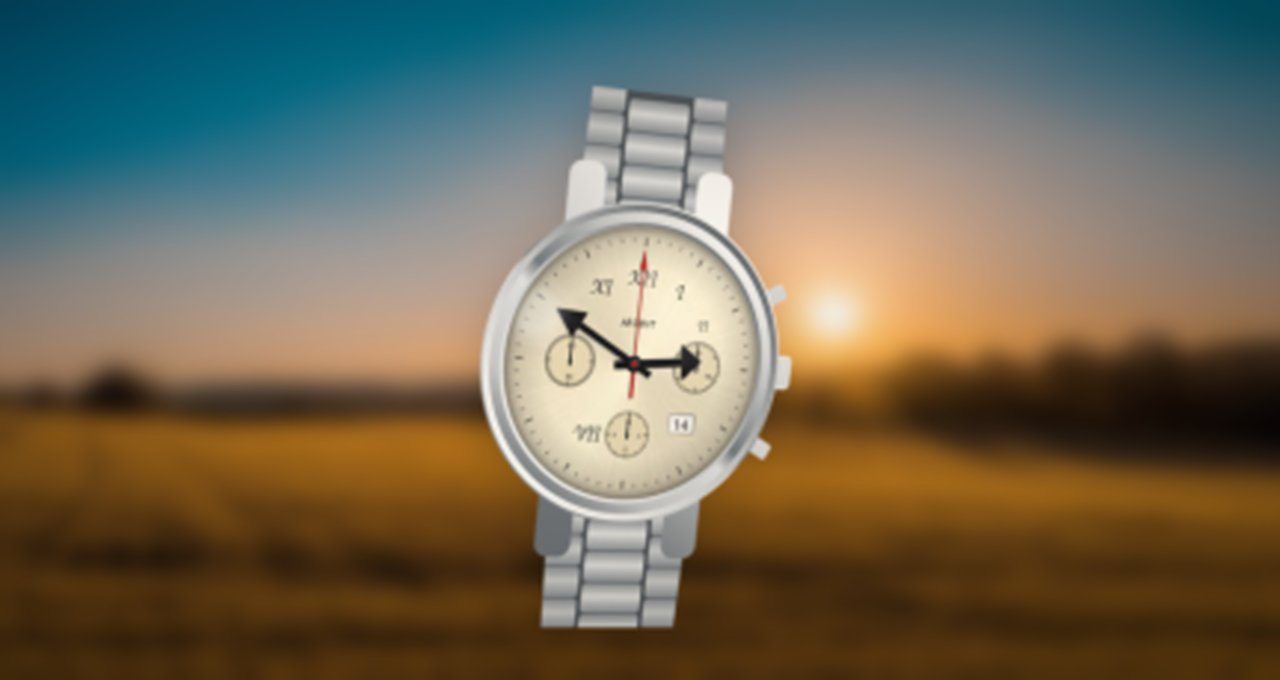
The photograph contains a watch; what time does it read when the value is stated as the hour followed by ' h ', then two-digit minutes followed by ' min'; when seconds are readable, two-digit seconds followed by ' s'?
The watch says 2 h 50 min
